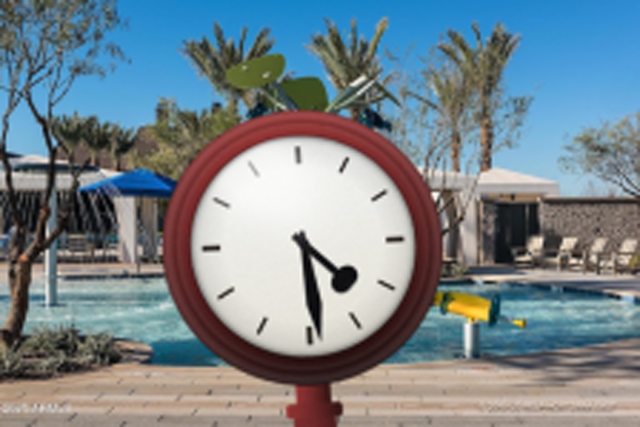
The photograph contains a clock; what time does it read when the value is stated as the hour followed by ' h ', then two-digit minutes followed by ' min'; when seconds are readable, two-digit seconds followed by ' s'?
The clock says 4 h 29 min
